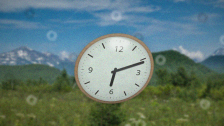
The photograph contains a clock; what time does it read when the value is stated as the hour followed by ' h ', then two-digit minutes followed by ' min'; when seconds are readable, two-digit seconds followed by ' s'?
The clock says 6 h 11 min
